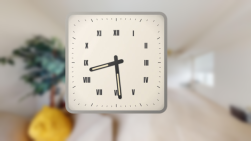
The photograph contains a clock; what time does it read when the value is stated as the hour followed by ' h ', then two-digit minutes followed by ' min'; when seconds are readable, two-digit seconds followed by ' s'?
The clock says 8 h 29 min
